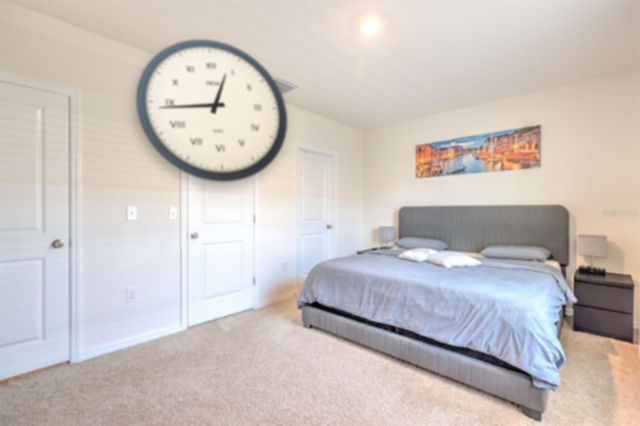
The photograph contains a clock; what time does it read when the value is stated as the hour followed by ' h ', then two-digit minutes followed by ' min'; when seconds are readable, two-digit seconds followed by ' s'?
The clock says 12 h 44 min
